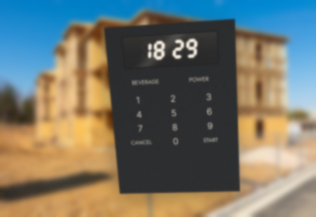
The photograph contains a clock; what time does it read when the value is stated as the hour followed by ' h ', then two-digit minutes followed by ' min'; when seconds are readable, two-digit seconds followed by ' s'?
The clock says 18 h 29 min
